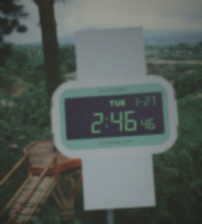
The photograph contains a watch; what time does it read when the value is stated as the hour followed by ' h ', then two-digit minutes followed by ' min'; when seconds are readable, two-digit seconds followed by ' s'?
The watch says 2 h 46 min
